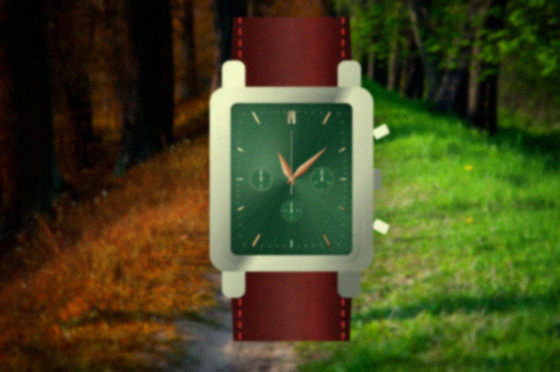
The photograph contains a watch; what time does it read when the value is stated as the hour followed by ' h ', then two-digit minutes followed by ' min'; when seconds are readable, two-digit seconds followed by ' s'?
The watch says 11 h 08 min
